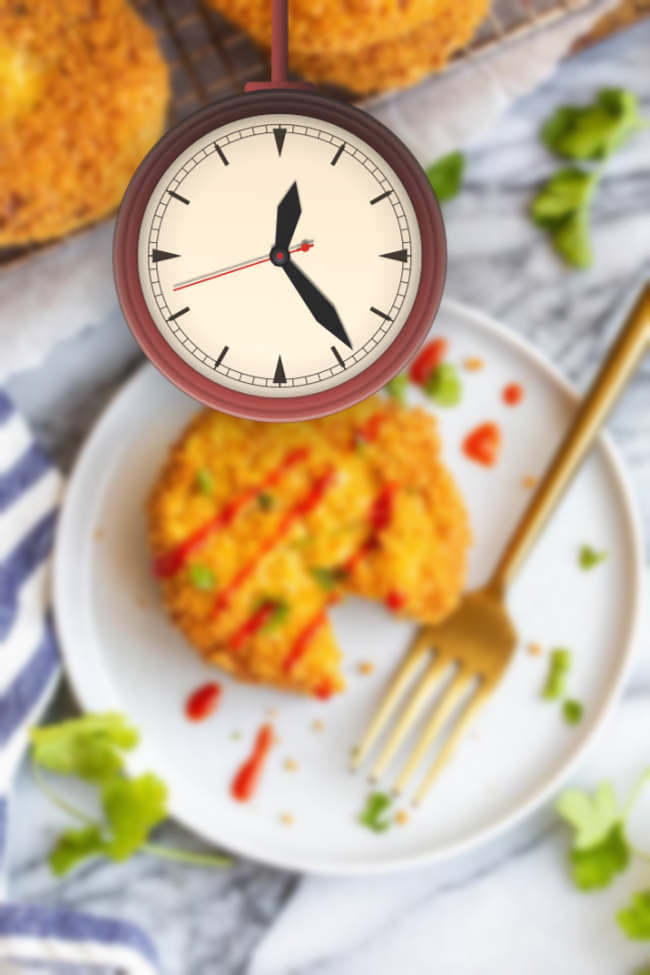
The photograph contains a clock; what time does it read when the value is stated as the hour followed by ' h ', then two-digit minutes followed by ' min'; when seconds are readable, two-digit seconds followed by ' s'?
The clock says 12 h 23 min 42 s
